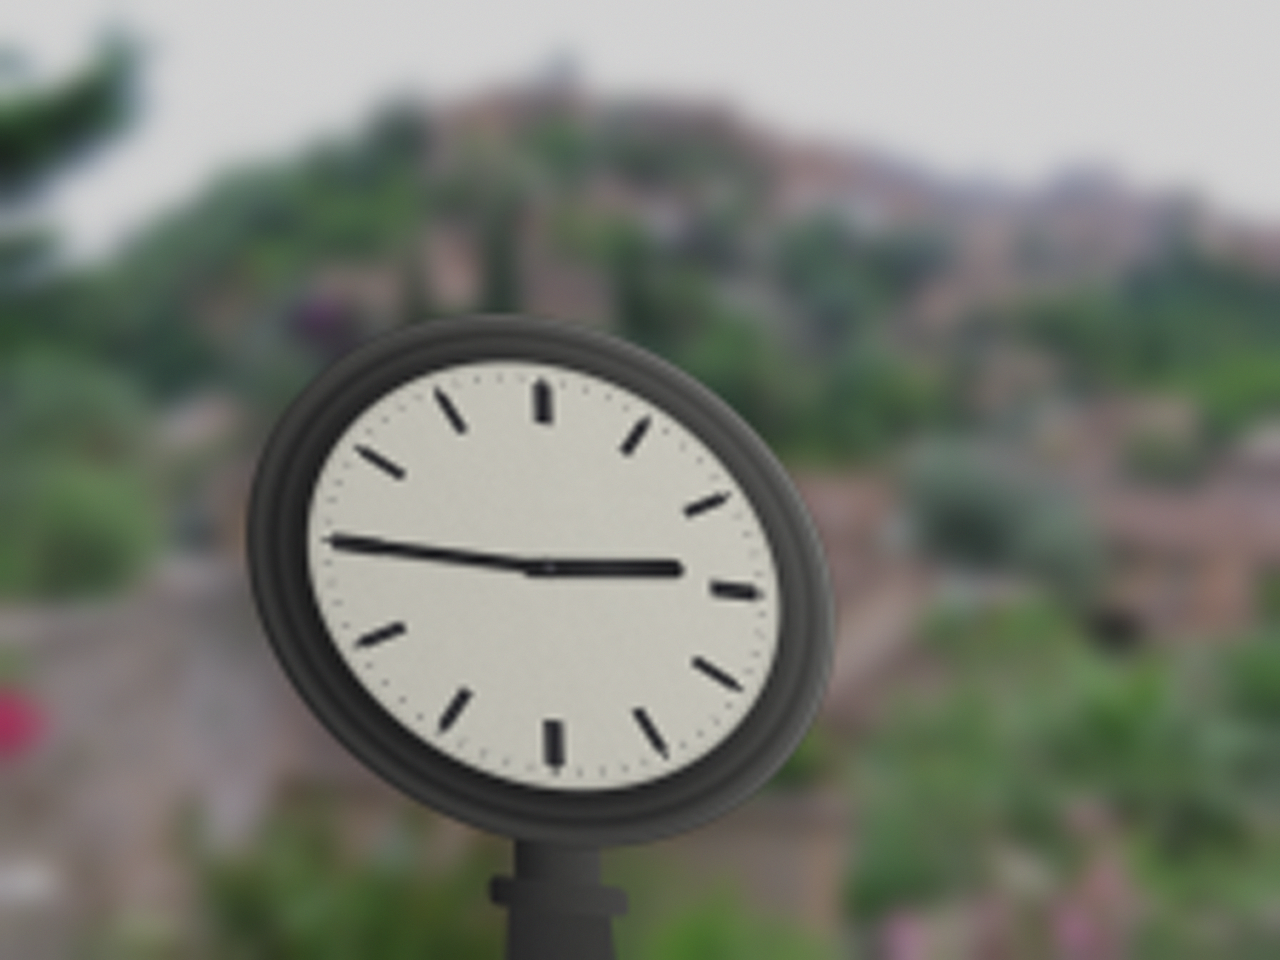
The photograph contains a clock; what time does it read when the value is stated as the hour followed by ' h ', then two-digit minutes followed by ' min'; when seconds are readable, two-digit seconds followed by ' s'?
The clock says 2 h 45 min
